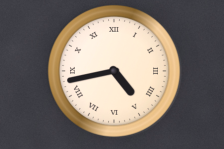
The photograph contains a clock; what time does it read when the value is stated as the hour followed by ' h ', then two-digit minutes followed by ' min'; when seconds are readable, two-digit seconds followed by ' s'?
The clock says 4 h 43 min
